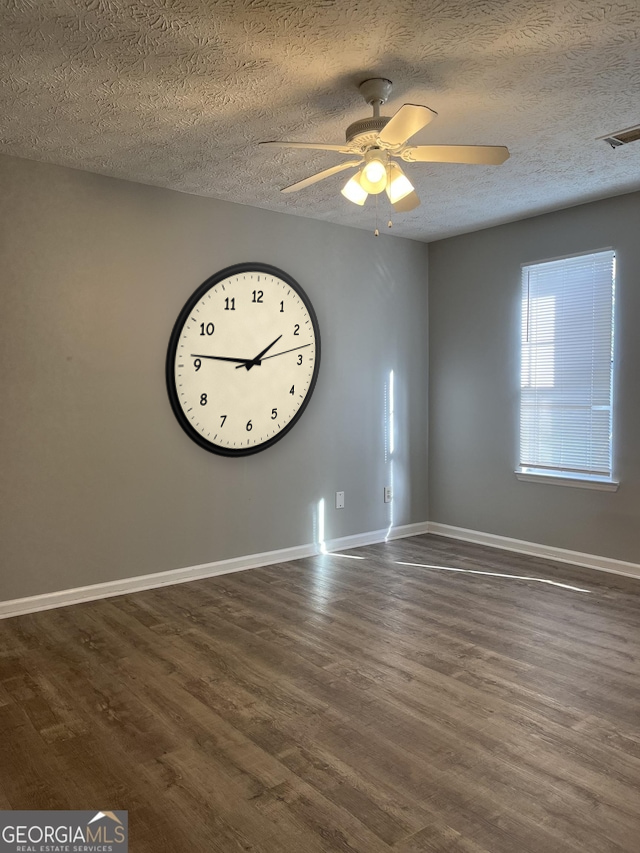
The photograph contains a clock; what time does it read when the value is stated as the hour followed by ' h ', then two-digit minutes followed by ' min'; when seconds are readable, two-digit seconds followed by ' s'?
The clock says 1 h 46 min 13 s
